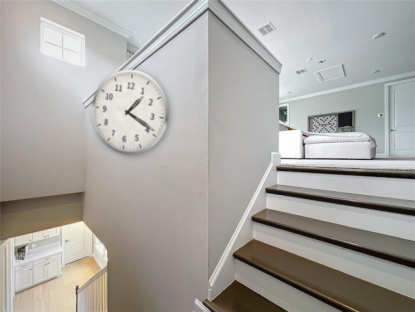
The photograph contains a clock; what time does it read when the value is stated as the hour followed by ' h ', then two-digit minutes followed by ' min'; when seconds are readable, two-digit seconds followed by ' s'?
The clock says 1 h 19 min
